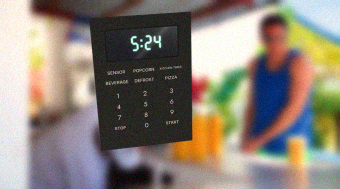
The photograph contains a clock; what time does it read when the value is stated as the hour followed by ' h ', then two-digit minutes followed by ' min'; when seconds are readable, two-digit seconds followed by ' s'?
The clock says 5 h 24 min
